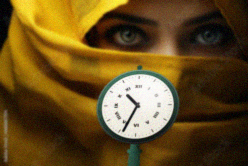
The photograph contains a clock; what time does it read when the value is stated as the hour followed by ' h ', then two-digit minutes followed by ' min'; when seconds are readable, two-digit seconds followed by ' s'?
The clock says 10 h 34 min
